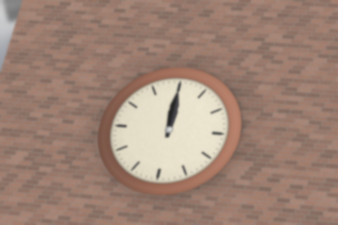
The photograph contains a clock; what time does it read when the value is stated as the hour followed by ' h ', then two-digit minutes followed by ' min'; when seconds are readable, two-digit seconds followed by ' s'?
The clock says 12 h 00 min
